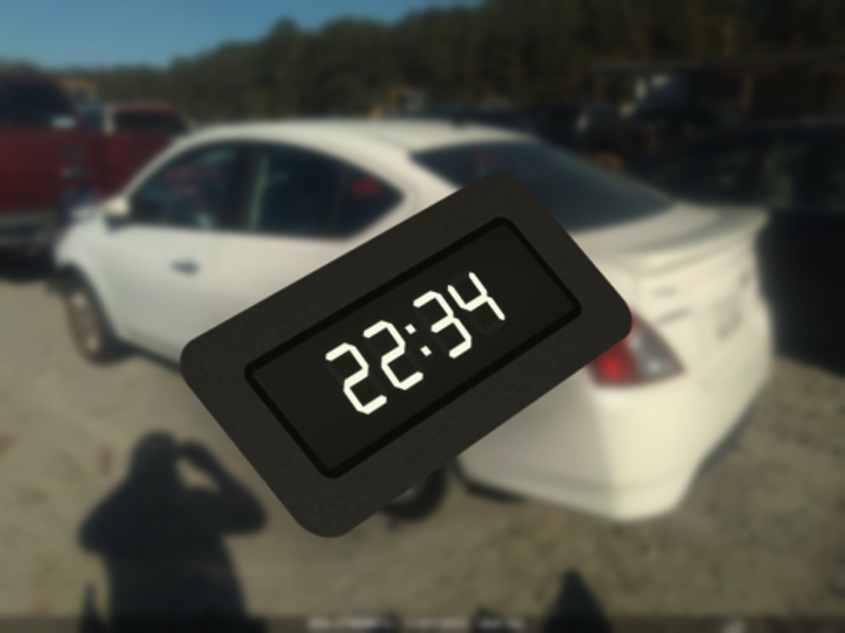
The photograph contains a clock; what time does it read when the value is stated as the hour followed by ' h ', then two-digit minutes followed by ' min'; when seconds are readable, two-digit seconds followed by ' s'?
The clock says 22 h 34 min
